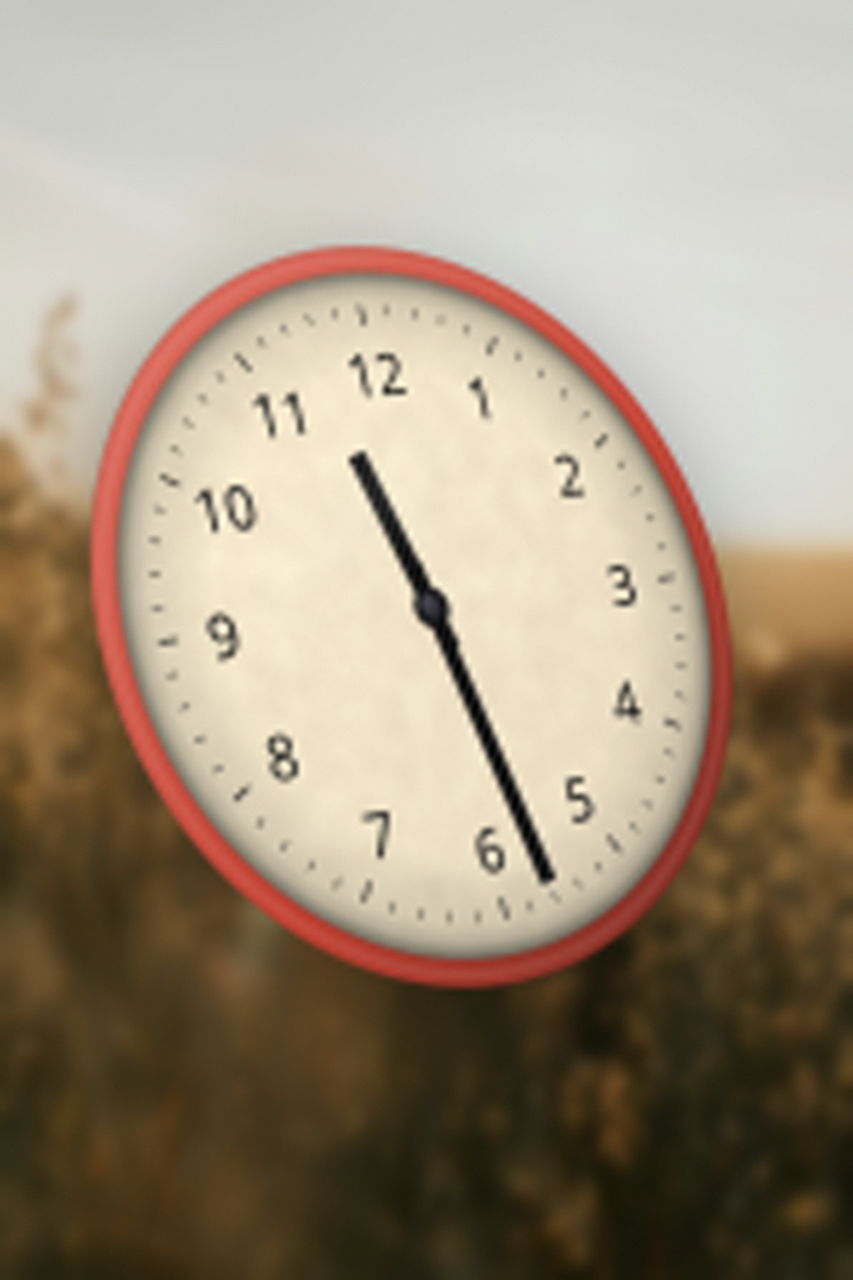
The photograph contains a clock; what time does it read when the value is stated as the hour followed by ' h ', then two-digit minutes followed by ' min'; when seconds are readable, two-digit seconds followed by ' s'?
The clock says 11 h 28 min
